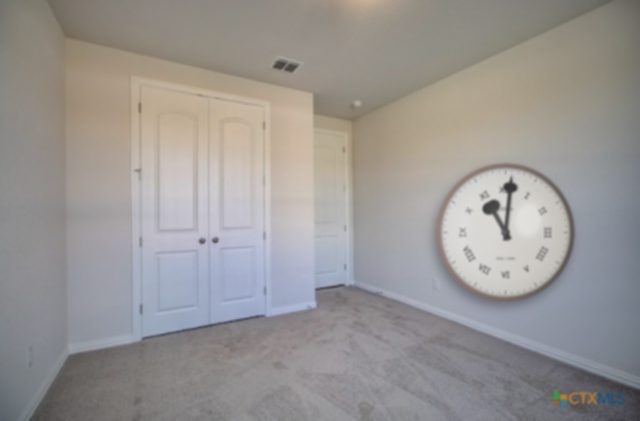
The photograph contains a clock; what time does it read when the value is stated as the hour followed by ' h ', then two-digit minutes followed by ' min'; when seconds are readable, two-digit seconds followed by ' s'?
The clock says 11 h 01 min
